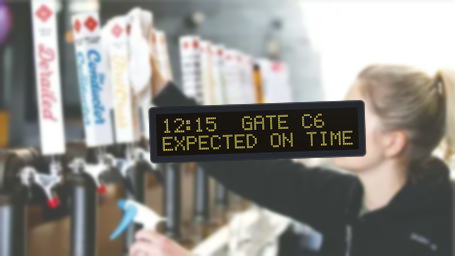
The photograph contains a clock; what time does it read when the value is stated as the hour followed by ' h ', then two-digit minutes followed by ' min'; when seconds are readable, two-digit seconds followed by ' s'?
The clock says 12 h 15 min
